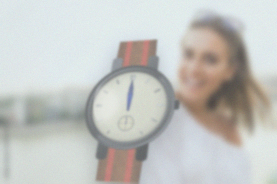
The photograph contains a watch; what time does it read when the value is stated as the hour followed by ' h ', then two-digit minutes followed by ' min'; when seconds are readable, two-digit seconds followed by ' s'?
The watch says 12 h 00 min
